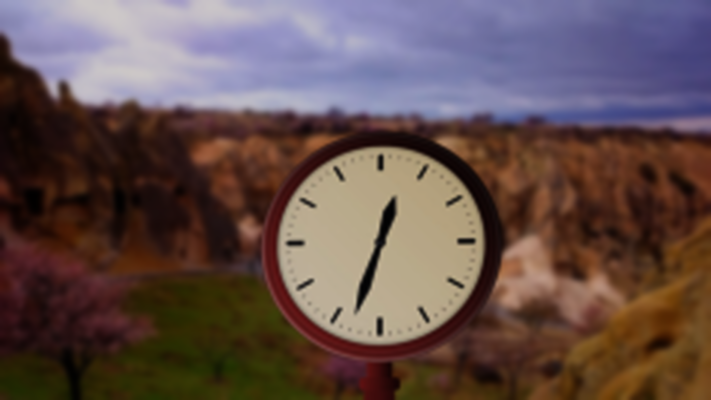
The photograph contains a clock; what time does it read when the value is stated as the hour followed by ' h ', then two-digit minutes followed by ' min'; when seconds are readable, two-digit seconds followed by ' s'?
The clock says 12 h 33 min
